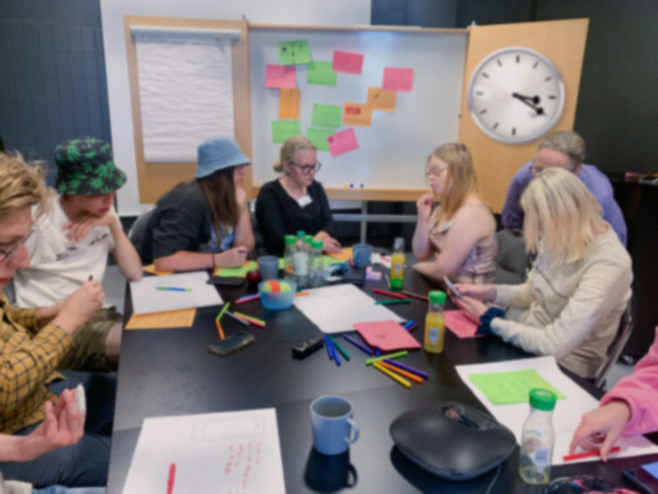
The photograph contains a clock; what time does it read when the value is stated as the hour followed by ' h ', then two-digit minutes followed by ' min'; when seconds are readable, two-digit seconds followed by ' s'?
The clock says 3 h 20 min
